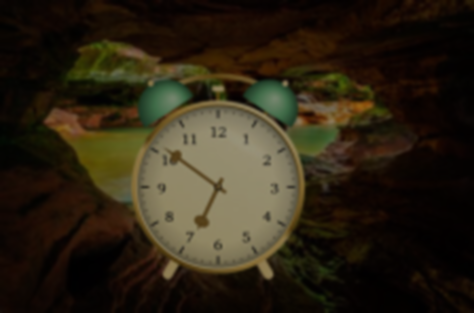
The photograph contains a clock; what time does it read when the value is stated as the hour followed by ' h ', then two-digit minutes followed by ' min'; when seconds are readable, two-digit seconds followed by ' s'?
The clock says 6 h 51 min
